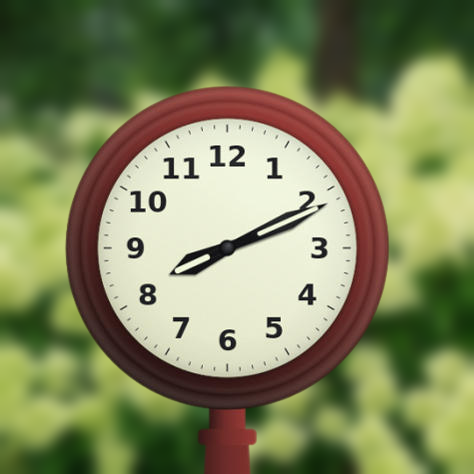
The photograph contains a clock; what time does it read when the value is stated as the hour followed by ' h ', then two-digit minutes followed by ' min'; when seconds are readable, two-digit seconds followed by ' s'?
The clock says 8 h 11 min
